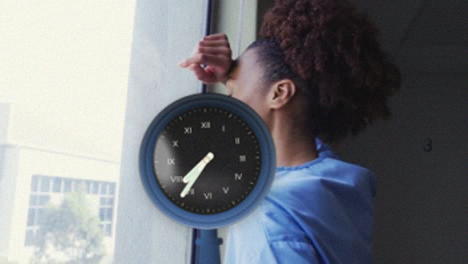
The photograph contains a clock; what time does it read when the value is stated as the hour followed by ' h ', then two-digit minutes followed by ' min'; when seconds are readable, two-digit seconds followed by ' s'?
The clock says 7 h 36 min
